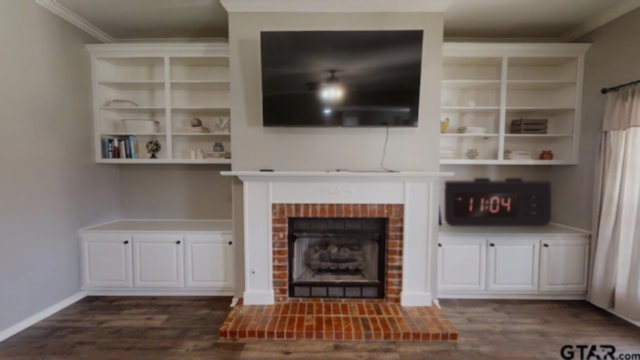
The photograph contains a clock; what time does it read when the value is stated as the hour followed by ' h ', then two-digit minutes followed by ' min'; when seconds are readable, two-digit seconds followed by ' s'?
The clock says 11 h 04 min
